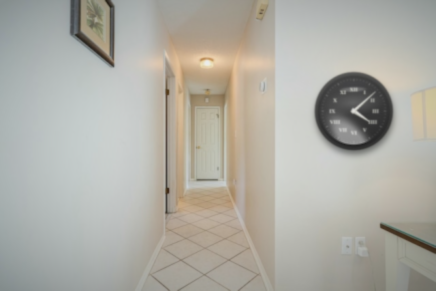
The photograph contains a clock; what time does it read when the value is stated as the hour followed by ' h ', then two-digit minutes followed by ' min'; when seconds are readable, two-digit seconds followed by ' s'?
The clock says 4 h 08 min
